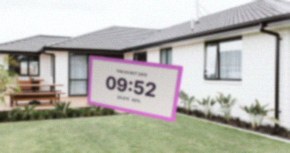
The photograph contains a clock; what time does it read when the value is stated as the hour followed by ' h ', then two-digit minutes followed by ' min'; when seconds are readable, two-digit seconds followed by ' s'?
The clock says 9 h 52 min
